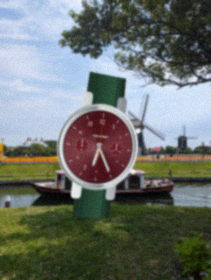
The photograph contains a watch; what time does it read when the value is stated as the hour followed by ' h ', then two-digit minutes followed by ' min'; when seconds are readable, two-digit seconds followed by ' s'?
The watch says 6 h 25 min
